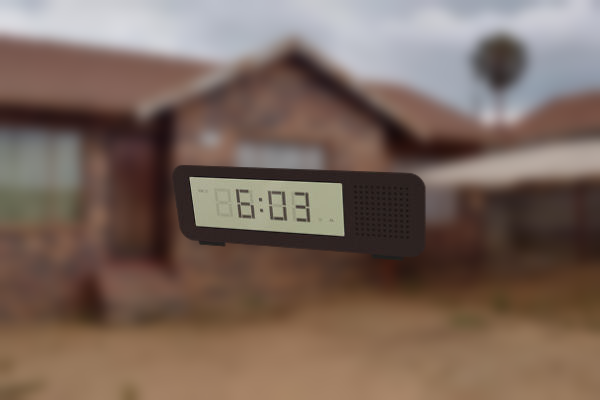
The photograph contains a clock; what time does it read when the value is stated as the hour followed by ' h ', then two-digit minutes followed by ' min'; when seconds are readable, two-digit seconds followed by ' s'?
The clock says 6 h 03 min
